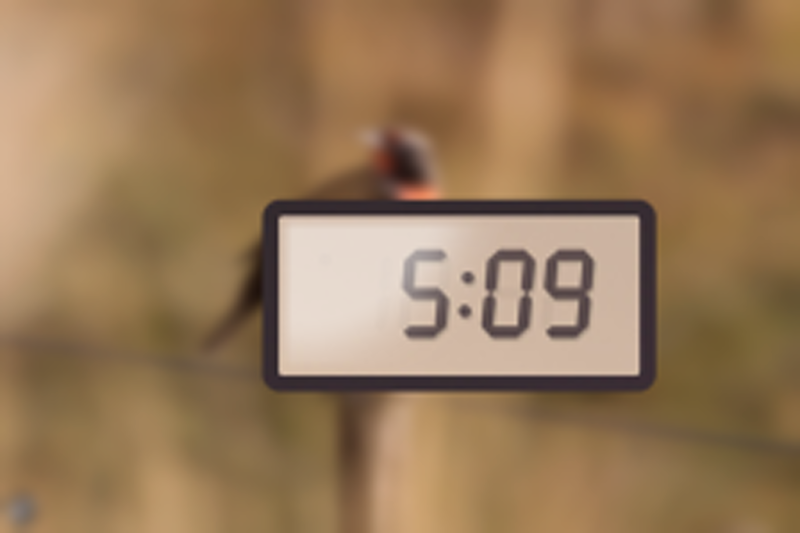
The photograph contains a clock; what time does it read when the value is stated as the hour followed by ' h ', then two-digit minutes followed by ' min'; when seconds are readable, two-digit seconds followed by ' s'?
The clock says 5 h 09 min
